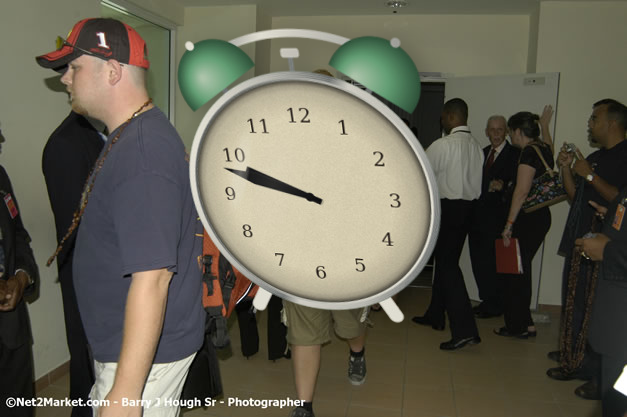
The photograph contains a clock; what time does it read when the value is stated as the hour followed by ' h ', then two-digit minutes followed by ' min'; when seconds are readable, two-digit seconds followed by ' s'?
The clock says 9 h 48 min
